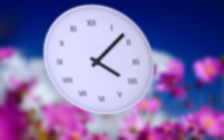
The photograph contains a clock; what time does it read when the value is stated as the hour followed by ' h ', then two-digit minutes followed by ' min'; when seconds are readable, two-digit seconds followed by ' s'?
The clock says 4 h 08 min
